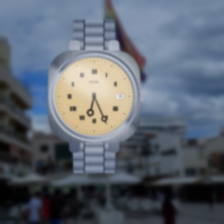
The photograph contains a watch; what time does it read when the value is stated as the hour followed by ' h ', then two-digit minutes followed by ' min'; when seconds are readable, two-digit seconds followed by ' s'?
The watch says 6 h 26 min
